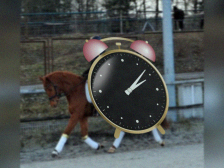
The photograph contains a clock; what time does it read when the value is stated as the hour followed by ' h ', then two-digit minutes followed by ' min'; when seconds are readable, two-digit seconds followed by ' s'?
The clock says 2 h 08 min
